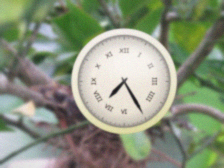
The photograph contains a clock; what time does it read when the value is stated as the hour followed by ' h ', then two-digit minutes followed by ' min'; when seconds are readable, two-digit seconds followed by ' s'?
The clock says 7 h 25 min
